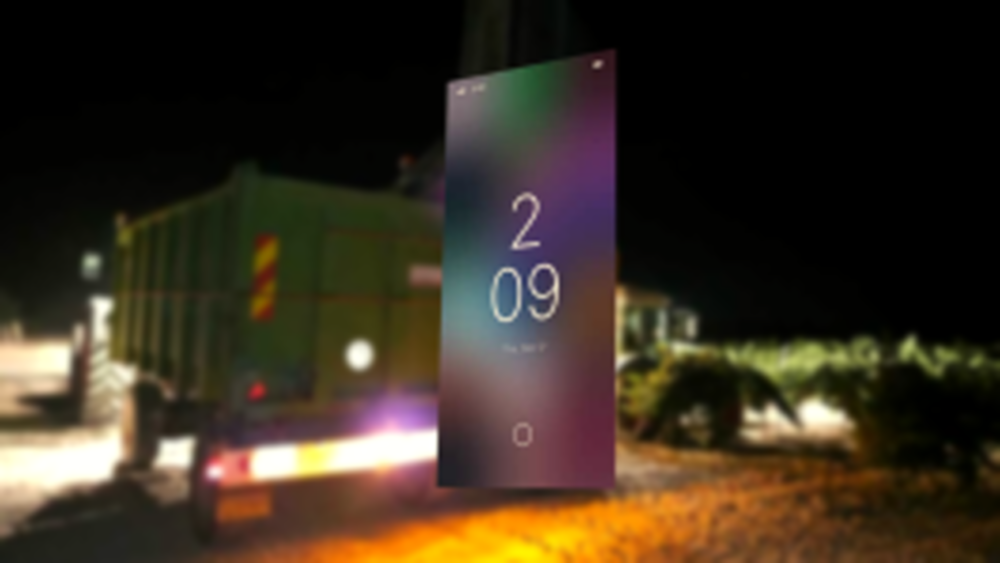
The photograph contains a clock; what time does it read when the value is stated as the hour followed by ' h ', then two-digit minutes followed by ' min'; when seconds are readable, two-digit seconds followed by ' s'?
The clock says 2 h 09 min
